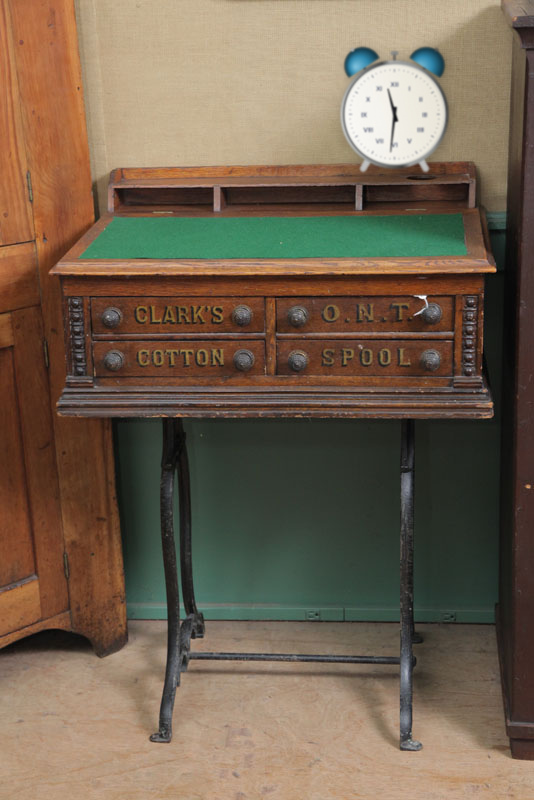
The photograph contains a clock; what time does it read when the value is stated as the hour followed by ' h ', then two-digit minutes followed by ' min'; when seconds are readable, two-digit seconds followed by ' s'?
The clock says 11 h 31 min
